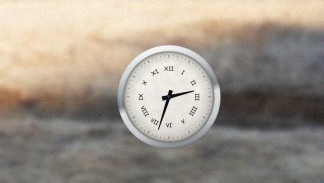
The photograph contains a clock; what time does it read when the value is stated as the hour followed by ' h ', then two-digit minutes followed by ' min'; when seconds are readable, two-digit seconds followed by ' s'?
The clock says 2 h 33 min
